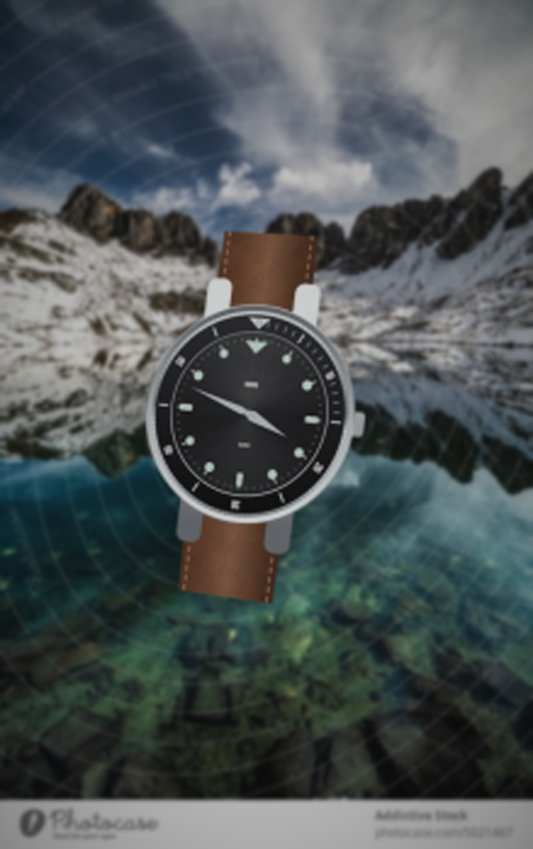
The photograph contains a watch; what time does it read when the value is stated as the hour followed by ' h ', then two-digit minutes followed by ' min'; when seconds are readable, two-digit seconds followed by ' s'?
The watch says 3 h 48 min
